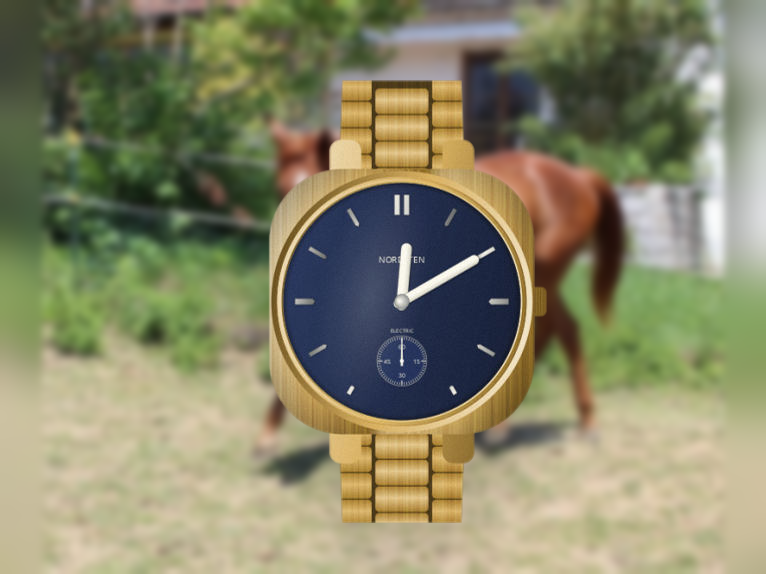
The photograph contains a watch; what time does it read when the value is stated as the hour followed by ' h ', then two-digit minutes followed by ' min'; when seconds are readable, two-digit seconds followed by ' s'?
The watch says 12 h 10 min
